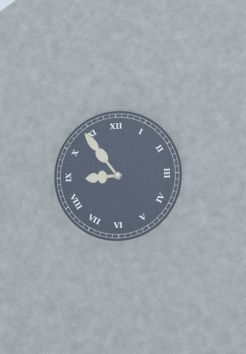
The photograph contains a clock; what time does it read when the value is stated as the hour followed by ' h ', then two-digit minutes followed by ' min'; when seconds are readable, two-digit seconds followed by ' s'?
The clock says 8 h 54 min
